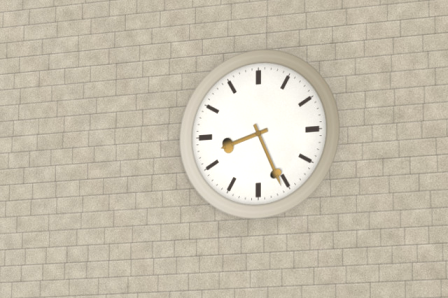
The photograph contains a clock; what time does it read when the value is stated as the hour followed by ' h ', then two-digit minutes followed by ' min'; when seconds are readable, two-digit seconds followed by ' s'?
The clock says 8 h 26 min
